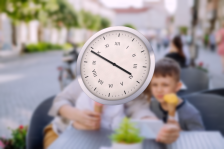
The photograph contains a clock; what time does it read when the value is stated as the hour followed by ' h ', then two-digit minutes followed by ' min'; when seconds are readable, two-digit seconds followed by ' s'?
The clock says 3 h 49 min
